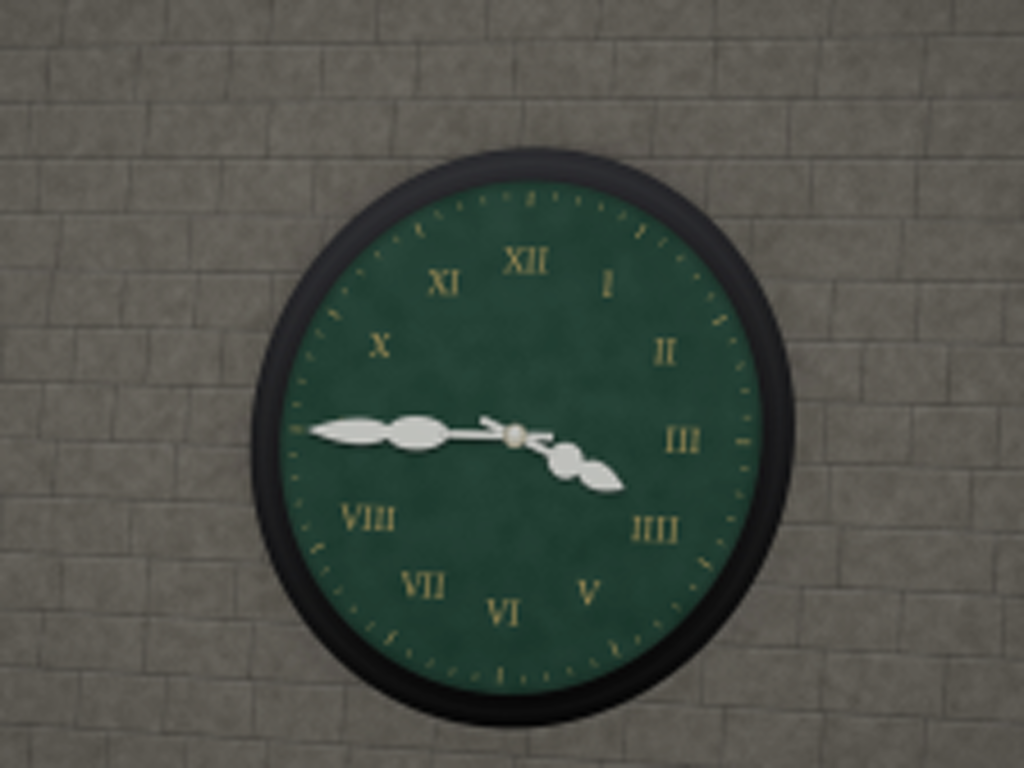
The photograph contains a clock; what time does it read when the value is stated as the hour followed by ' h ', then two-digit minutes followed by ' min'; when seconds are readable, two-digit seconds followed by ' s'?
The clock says 3 h 45 min
